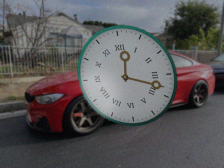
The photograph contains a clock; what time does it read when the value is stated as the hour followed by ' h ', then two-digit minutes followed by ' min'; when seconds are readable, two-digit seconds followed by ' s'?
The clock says 12 h 18 min
